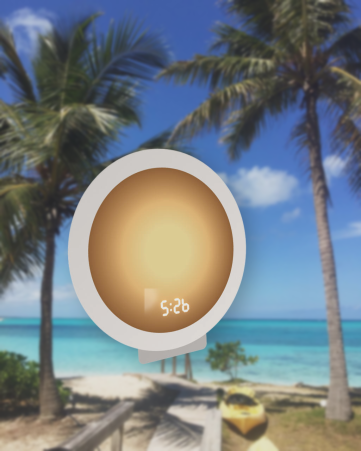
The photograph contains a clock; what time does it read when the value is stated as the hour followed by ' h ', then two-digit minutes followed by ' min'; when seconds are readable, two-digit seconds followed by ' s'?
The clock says 5 h 26 min
